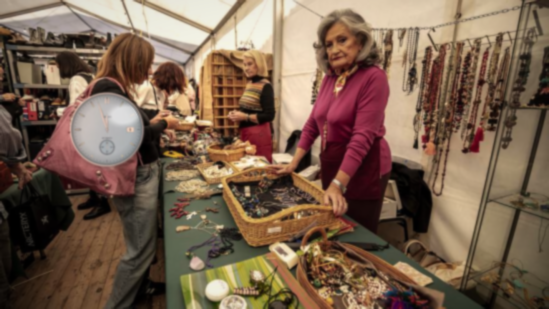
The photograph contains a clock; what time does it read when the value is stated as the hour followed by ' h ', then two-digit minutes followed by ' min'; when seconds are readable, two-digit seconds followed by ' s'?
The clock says 11 h 57 min
